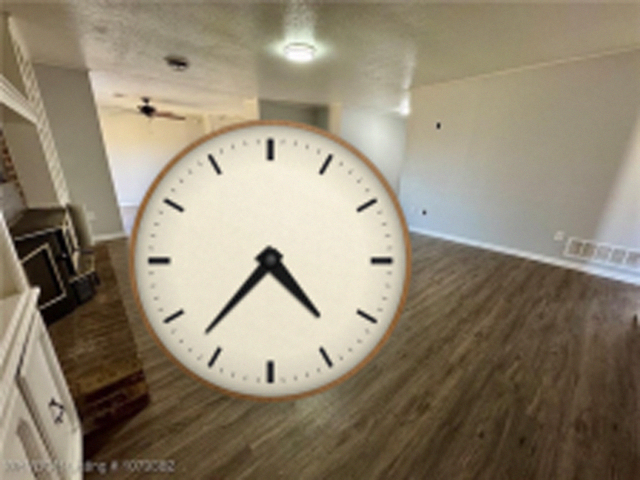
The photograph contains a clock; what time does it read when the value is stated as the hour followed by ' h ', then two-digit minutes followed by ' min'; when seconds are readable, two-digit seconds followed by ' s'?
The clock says 4 h 37 min
